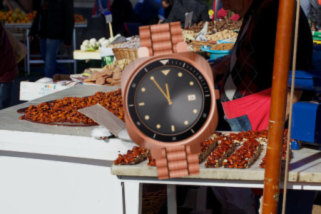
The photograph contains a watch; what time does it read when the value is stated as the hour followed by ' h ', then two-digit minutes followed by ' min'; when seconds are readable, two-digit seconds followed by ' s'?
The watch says 11 h 55 min
